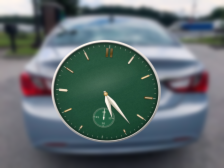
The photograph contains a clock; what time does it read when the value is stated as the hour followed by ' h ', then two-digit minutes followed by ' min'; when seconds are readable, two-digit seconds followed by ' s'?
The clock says 5 h 23 min
